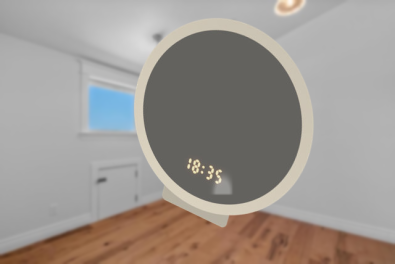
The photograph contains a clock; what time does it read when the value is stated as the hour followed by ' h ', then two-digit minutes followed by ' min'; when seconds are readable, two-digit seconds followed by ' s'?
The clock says 18 h 35 min
